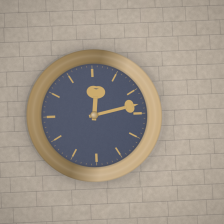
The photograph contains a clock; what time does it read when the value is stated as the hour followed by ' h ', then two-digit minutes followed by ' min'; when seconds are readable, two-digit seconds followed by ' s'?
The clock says 12 h 13 min
